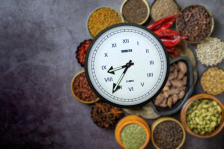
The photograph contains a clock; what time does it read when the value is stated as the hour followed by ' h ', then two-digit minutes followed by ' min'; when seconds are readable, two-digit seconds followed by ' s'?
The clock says 8 h 36 min
